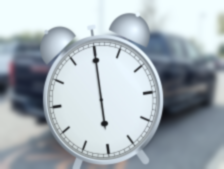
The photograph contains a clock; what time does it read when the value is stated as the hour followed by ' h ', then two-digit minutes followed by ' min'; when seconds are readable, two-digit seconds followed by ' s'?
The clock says 6 h 00 min
